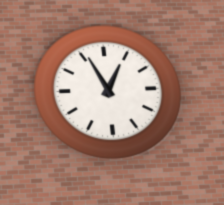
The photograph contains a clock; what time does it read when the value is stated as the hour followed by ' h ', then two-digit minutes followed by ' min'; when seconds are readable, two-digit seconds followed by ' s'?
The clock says 12 h 56 min
